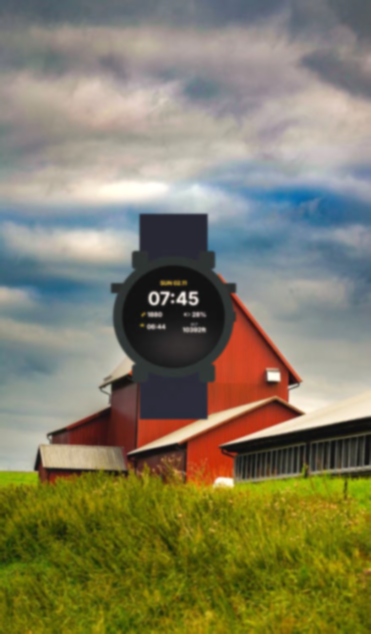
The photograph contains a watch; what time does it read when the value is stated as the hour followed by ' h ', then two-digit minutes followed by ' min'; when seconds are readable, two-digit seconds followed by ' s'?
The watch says 7 h 45 min
